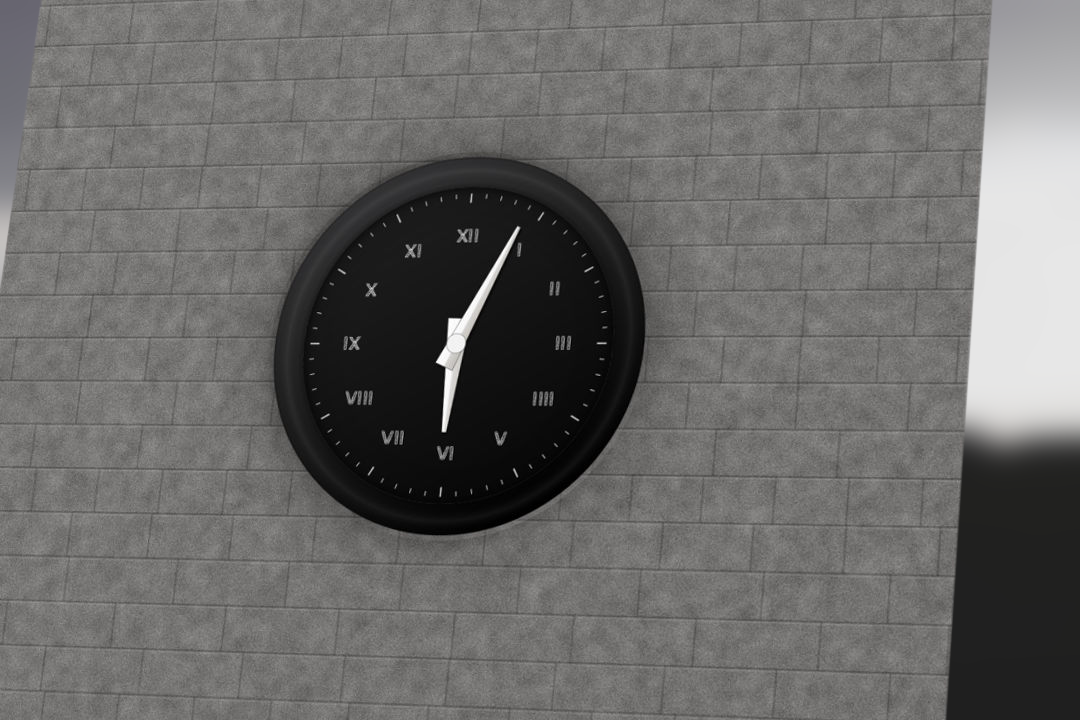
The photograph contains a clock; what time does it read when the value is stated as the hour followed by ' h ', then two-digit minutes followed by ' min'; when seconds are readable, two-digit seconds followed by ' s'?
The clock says 6 h 04 min
